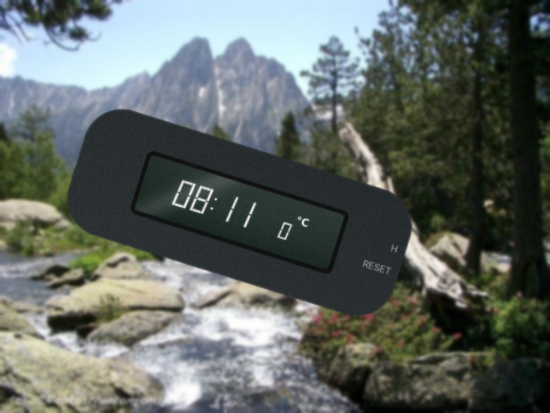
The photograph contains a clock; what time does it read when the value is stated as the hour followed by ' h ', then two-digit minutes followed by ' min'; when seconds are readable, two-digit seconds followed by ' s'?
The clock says 8 h 11 min
